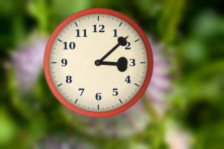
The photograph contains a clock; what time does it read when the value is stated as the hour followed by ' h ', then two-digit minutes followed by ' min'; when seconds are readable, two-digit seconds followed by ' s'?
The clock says 3 h 08 min
